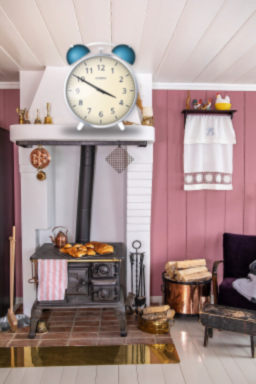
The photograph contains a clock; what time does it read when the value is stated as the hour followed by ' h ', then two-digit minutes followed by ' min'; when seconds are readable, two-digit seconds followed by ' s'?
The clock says 3 h 50 min
